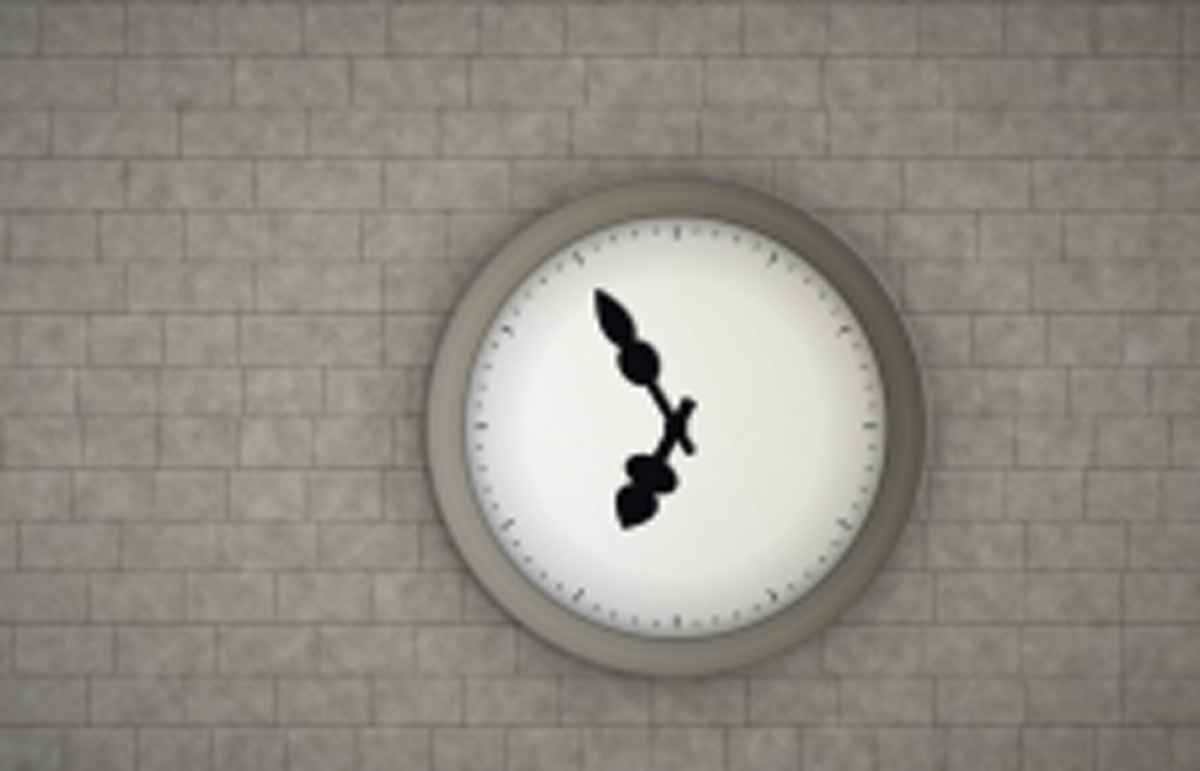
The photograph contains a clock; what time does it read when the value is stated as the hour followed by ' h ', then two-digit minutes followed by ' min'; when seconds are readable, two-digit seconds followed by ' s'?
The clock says 6 h 55 min
